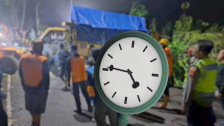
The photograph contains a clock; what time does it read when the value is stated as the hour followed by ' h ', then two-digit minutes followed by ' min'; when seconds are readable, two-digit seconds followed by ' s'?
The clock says 4 h 46 min
